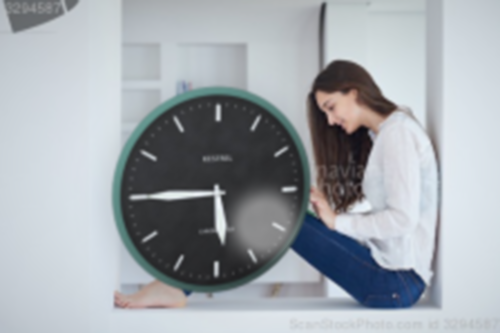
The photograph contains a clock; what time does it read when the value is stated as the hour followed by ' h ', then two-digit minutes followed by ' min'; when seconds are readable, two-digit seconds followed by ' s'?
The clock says 5 h 45 min
